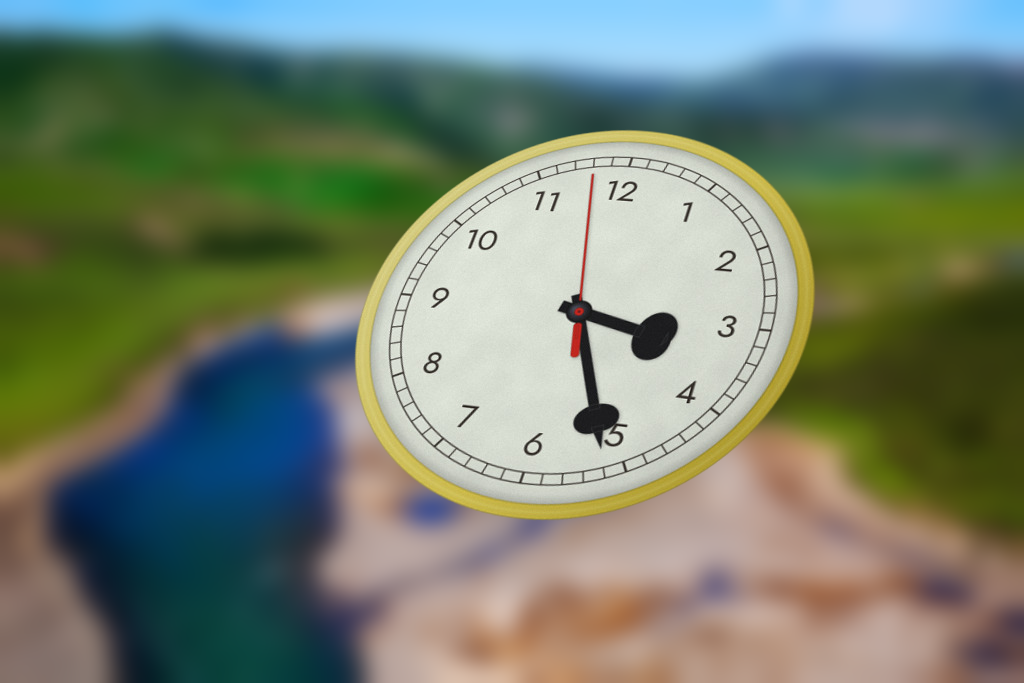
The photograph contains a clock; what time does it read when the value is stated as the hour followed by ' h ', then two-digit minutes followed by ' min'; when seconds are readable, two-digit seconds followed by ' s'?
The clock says 3 h 25 min 58 s
